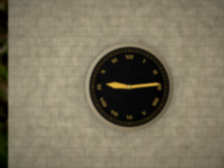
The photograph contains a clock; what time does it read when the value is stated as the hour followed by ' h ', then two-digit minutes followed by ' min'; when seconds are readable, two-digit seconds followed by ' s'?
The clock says 9 h 14 min
